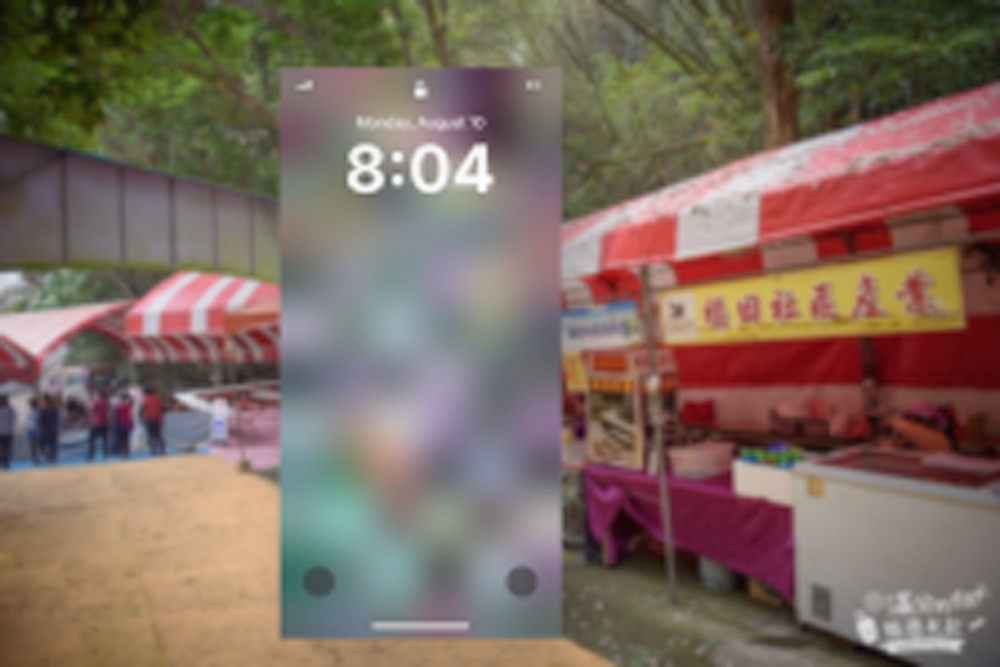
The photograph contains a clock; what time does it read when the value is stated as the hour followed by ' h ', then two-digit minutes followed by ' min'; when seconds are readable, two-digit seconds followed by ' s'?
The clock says 8 h 04 min
